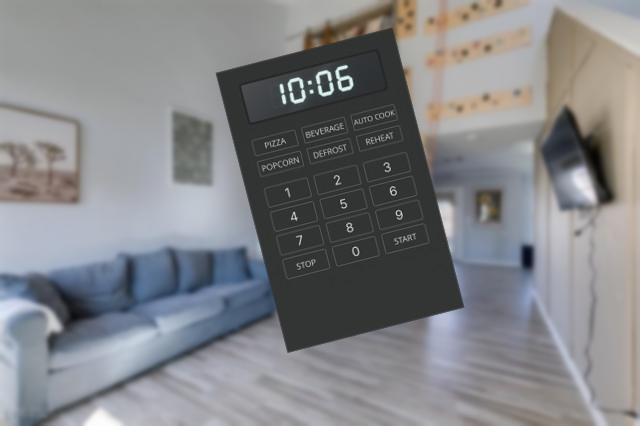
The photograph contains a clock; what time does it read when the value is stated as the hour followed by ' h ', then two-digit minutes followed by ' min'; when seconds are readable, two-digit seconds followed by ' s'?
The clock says 10 h 06 min
